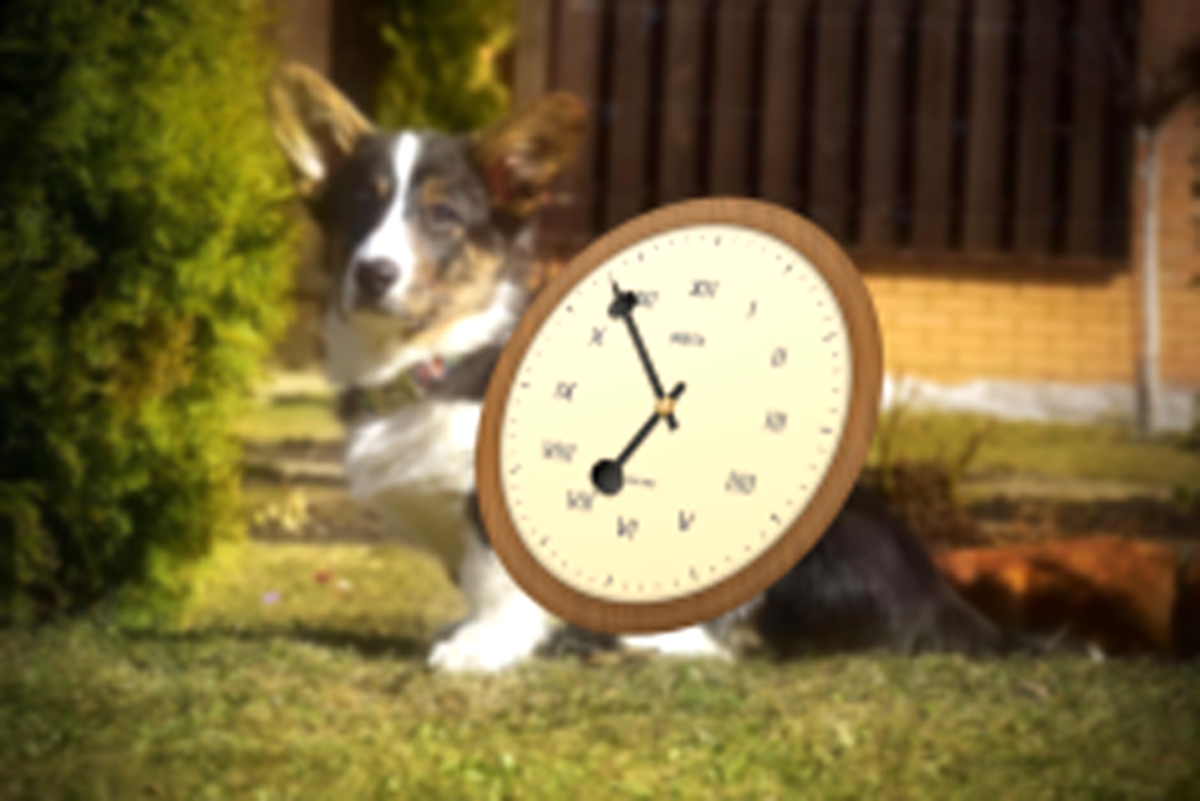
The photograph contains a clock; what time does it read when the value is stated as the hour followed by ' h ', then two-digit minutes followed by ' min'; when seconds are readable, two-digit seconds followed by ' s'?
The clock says 6 h 53 min
